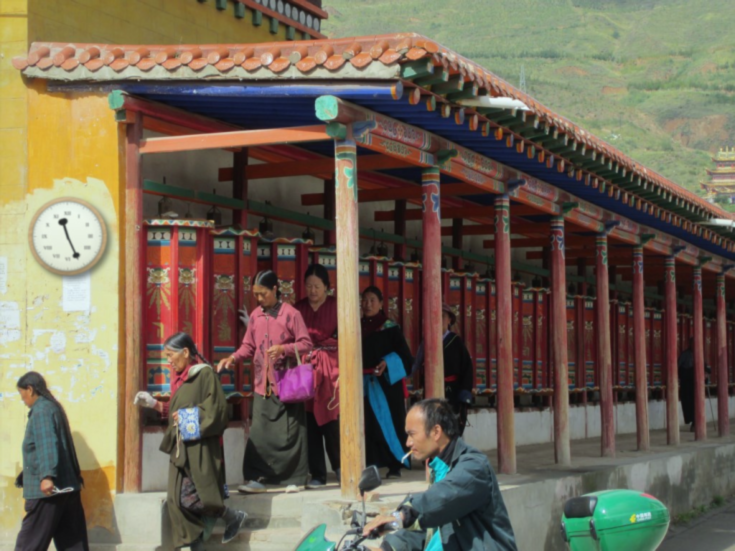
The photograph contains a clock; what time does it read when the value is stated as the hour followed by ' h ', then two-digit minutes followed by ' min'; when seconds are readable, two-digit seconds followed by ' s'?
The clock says 11 h 26 min
